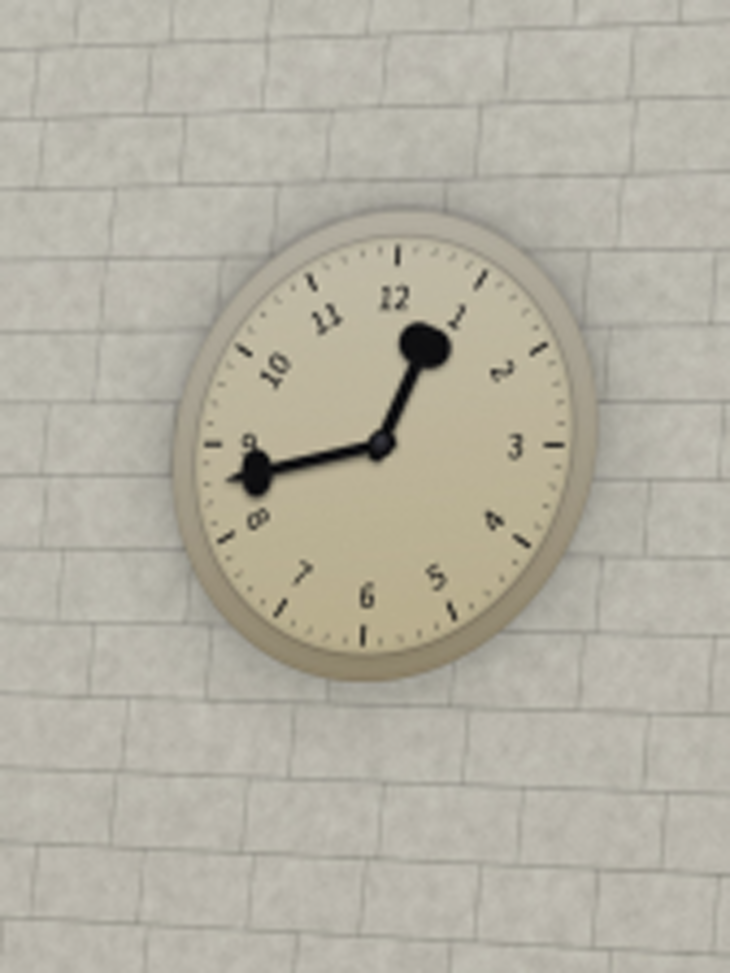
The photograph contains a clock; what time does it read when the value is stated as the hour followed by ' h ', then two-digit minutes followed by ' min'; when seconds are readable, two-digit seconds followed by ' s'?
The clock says 12 h 43 min
